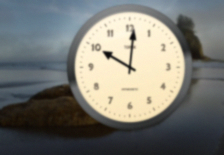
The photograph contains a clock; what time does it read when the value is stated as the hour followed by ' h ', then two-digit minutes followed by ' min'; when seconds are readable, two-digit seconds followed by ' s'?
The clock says 10 h 01 min
